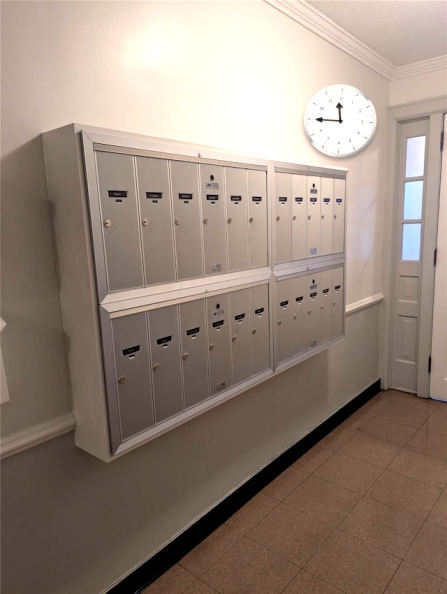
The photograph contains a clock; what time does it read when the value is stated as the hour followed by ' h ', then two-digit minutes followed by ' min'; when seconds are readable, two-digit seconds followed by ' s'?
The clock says 11 h 45 min
